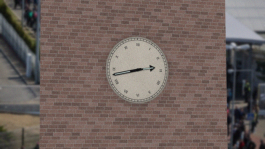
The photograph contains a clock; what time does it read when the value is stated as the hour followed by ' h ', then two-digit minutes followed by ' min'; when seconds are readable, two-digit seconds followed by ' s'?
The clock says 2 h 43 min
